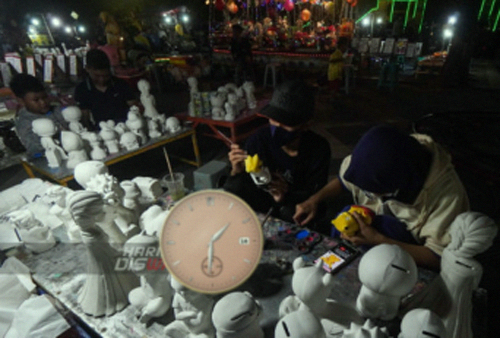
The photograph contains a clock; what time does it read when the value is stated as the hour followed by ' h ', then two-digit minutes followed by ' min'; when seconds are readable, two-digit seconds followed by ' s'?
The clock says 1 h 31 min
